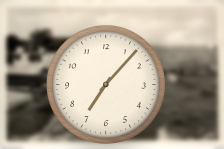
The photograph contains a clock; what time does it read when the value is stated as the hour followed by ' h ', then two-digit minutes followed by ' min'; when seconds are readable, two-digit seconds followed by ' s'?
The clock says 7 h 07 min
